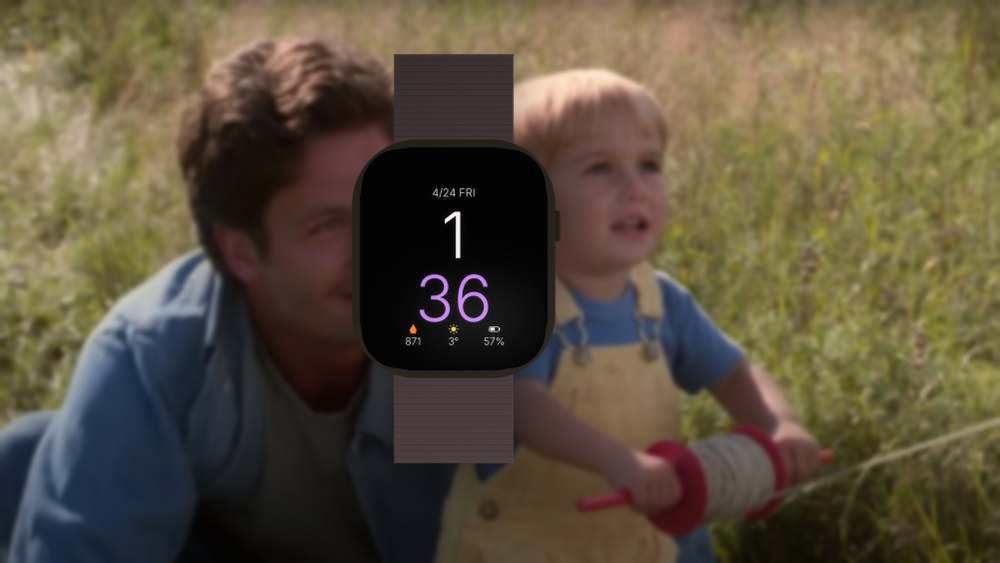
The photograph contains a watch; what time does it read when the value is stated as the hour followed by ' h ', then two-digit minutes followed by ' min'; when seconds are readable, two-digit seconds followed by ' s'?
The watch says 1 h 36 min
